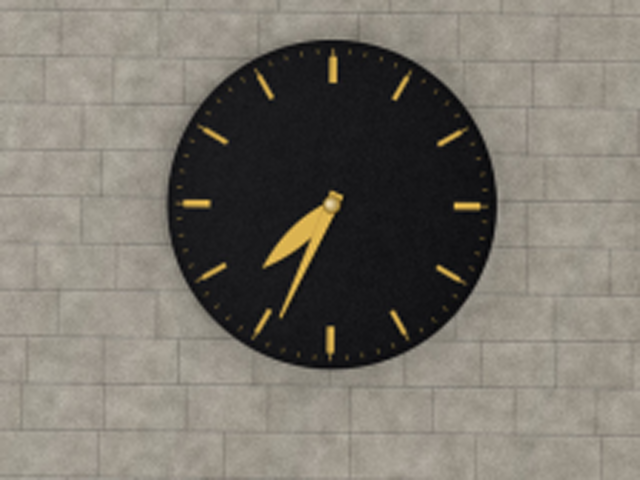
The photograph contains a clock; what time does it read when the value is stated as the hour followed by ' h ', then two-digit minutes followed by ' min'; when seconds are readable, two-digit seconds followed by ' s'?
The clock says 7 h 34 min
